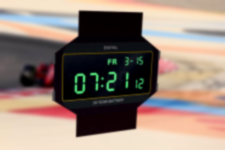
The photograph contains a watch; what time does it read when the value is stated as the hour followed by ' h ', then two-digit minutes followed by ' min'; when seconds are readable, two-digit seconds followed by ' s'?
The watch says 7 h 21 min 12 s
